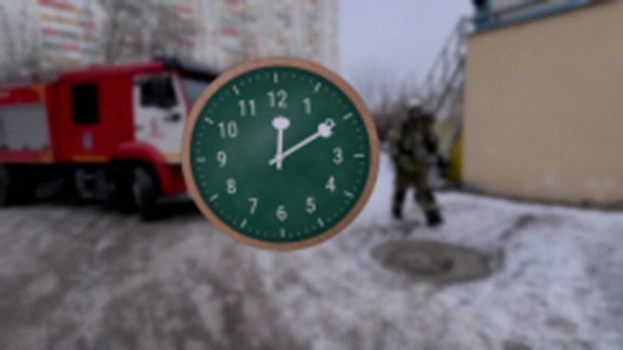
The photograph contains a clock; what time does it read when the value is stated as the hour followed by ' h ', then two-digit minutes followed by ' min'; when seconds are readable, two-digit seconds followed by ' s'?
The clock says 12 h 10 min
